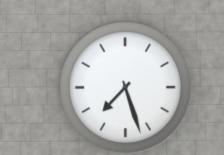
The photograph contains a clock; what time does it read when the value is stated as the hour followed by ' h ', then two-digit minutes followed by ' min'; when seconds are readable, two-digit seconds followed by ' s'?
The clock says 7 h 27 min
